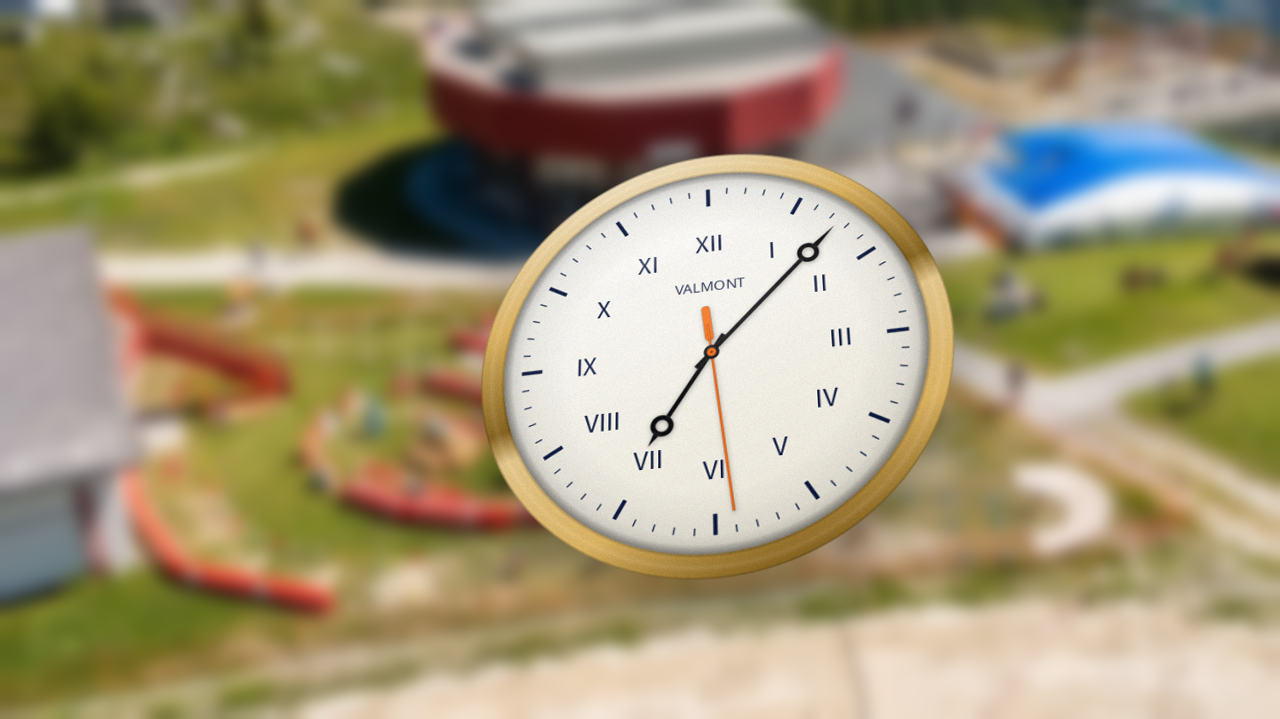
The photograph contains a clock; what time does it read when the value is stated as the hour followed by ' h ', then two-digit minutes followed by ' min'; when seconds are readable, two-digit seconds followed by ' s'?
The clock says 7 h 07 min 29 s
